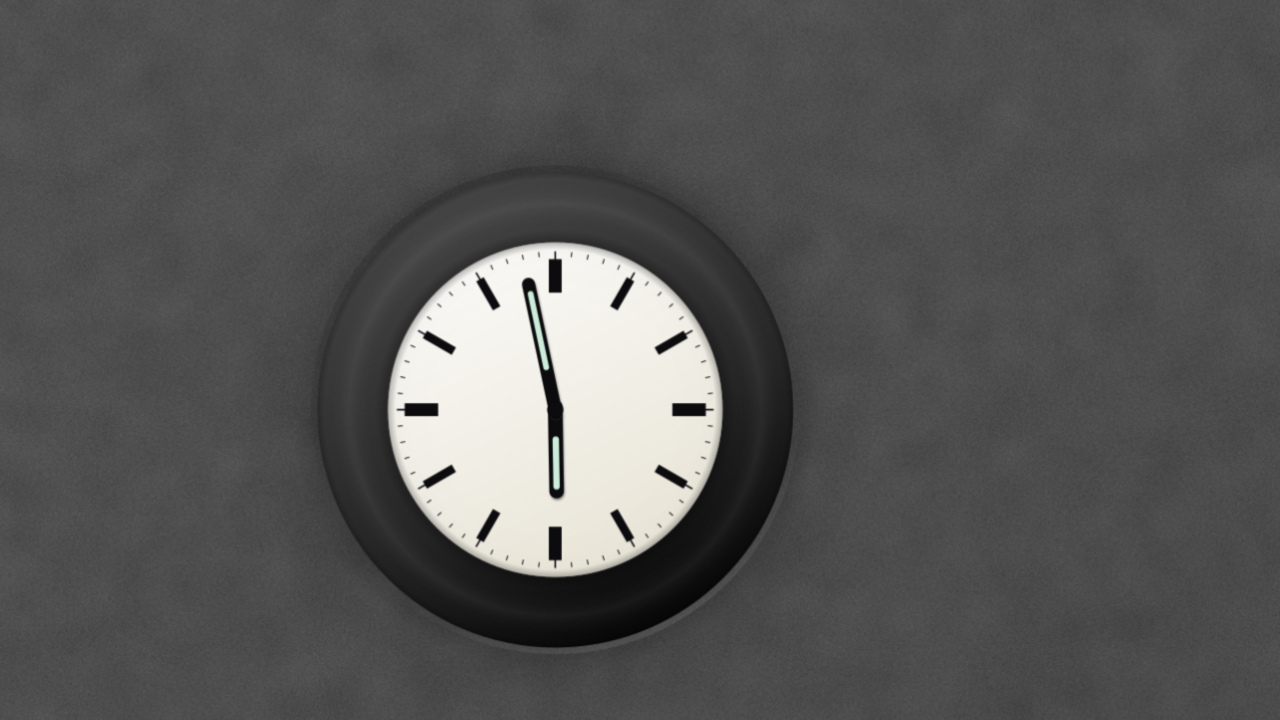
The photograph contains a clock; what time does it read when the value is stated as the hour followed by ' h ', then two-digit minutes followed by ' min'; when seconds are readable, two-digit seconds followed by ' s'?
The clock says 5 h 58 min
